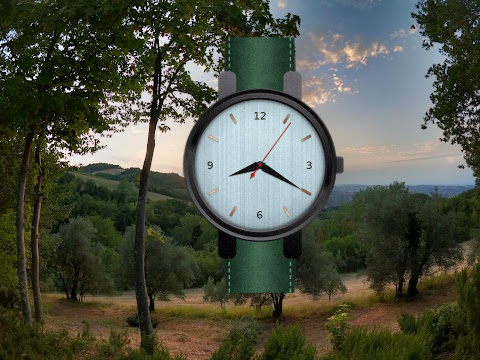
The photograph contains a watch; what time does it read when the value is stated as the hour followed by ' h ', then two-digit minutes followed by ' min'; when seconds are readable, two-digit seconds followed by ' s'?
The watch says 8 h 20 min 06 s
